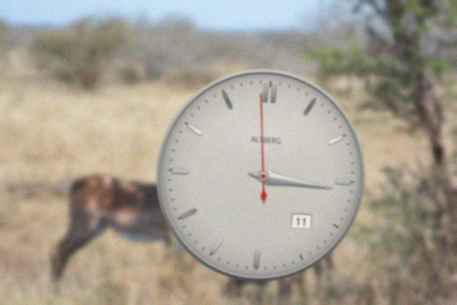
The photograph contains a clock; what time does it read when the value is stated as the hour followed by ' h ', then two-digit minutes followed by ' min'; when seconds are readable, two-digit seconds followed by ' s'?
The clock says 3 h 15 min 59 s
